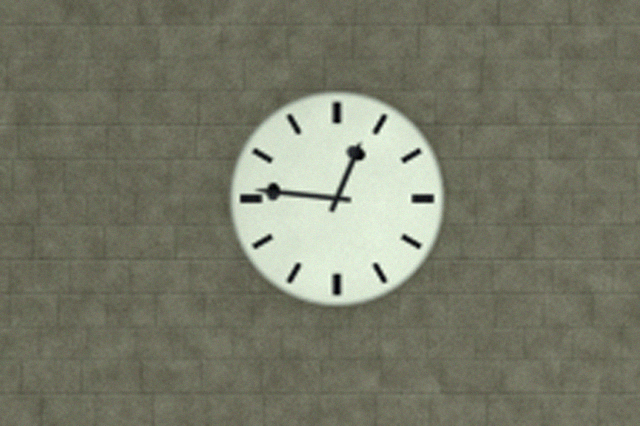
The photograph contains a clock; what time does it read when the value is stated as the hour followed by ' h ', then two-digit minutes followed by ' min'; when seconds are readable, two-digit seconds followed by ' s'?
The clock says 12 h 46 min
